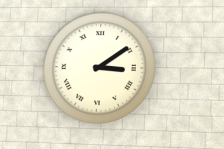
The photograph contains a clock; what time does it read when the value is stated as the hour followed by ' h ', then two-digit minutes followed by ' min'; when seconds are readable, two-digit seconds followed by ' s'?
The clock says 3 h 09 min
